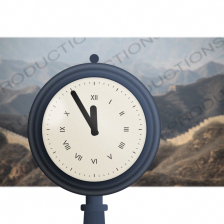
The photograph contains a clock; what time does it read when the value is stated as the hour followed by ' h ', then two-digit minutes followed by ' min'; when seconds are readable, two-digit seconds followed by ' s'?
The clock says 11 h 55 min
